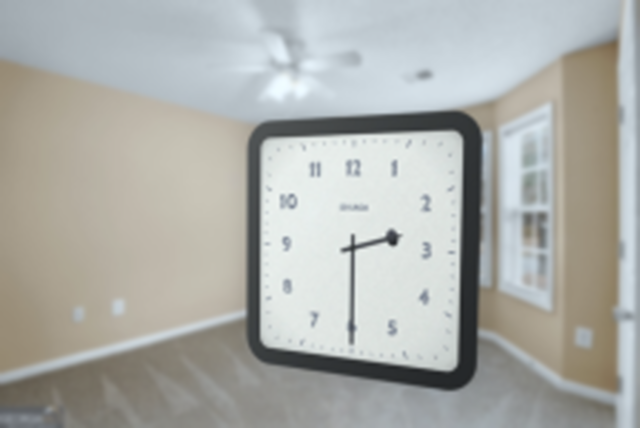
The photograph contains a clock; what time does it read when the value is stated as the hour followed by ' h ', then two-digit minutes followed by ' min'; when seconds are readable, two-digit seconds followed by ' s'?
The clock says 2 h 30 min
